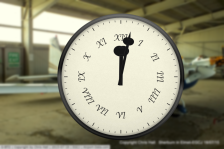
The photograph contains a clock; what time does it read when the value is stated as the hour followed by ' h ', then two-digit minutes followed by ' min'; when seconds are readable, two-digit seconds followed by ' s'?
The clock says 12 h 02 min
